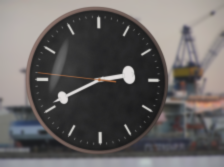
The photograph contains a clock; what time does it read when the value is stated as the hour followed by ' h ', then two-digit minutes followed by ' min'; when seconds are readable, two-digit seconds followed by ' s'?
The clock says 2 h 40 min 46 s
